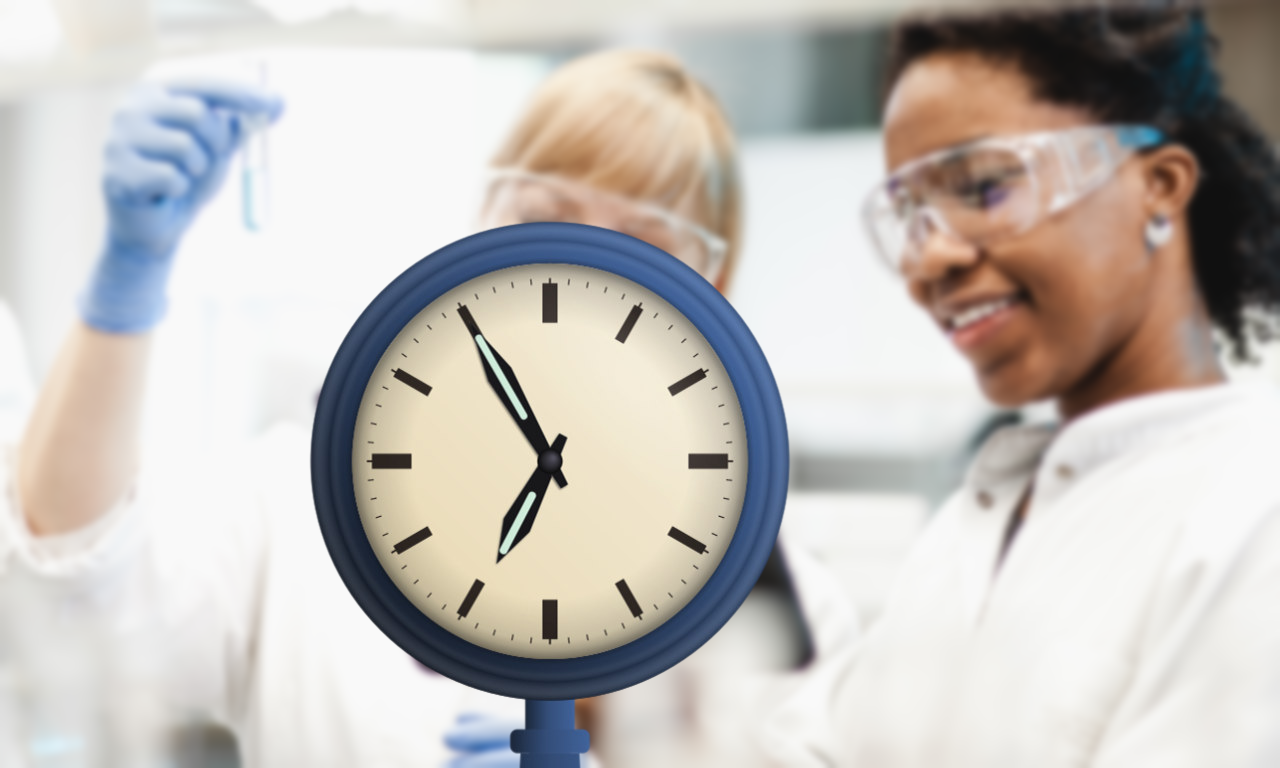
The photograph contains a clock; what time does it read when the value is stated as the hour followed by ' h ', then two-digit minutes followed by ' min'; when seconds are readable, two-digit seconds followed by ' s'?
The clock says 6 h 55 min
